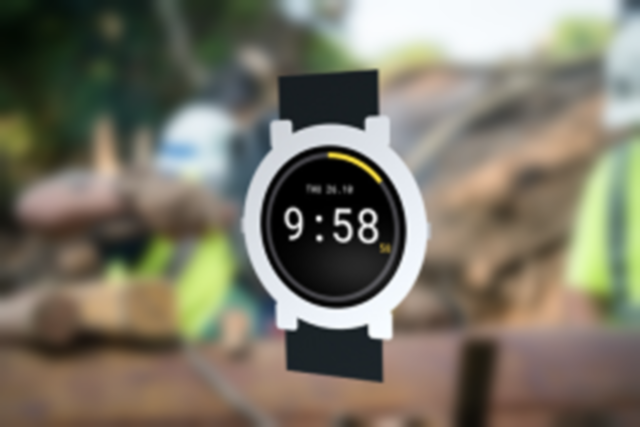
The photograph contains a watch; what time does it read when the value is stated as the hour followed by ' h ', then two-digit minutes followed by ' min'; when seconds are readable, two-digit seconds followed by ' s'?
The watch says 9 h 58 min
